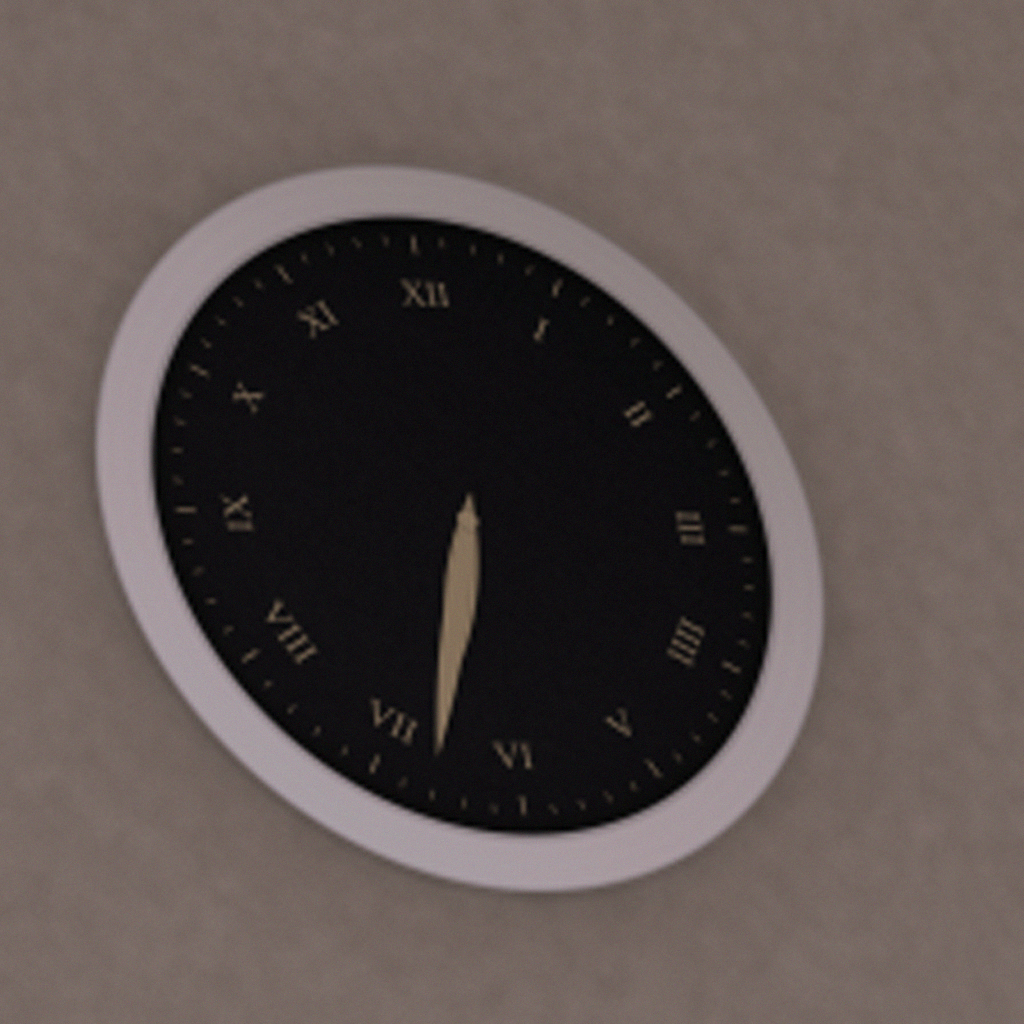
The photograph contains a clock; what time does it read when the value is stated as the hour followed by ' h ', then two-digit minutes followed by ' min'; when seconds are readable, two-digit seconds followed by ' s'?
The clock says 6 h 33 min
